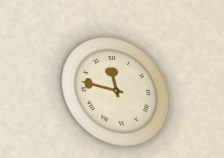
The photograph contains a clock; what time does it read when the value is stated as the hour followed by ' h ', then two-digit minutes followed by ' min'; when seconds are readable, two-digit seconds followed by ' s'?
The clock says 11 h 47 min
